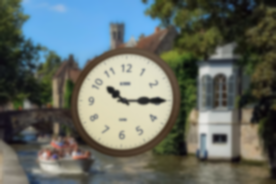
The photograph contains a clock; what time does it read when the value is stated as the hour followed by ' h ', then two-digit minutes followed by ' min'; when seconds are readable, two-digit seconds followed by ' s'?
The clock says 10 h 15 min
